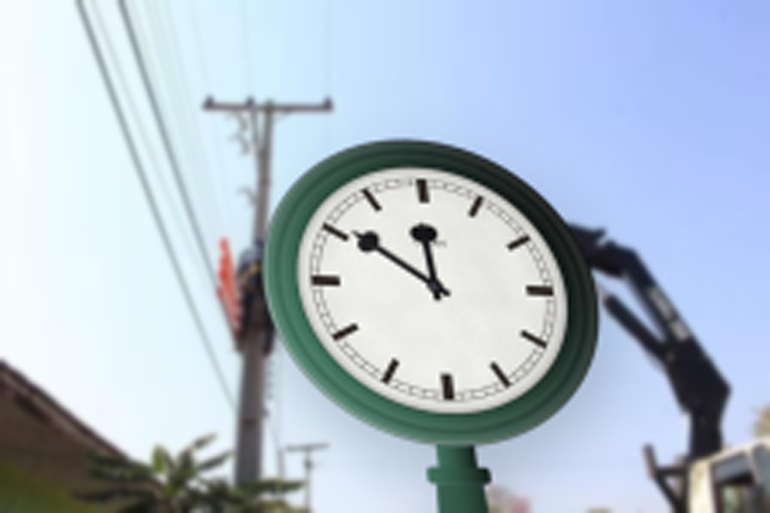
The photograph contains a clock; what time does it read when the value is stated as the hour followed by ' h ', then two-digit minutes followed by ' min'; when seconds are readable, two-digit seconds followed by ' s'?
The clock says 11 h 51 min
